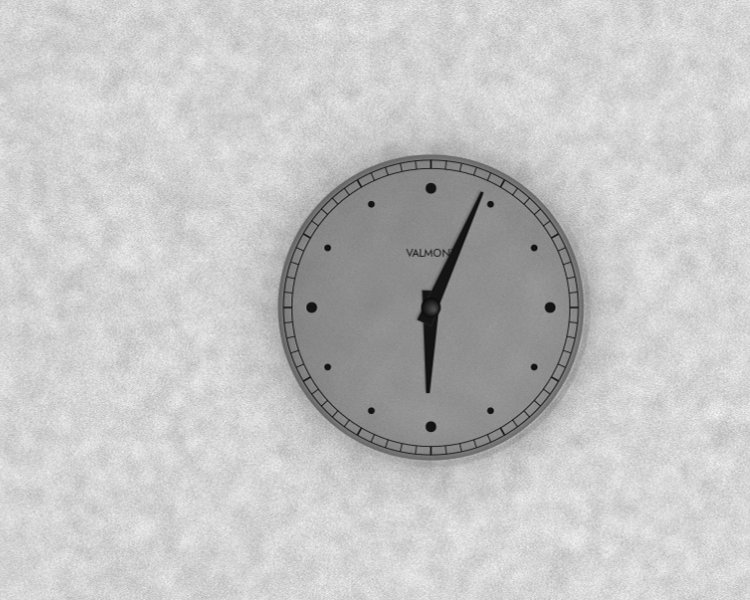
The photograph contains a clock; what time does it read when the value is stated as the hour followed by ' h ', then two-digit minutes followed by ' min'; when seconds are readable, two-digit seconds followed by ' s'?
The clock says 6 h 04 min
